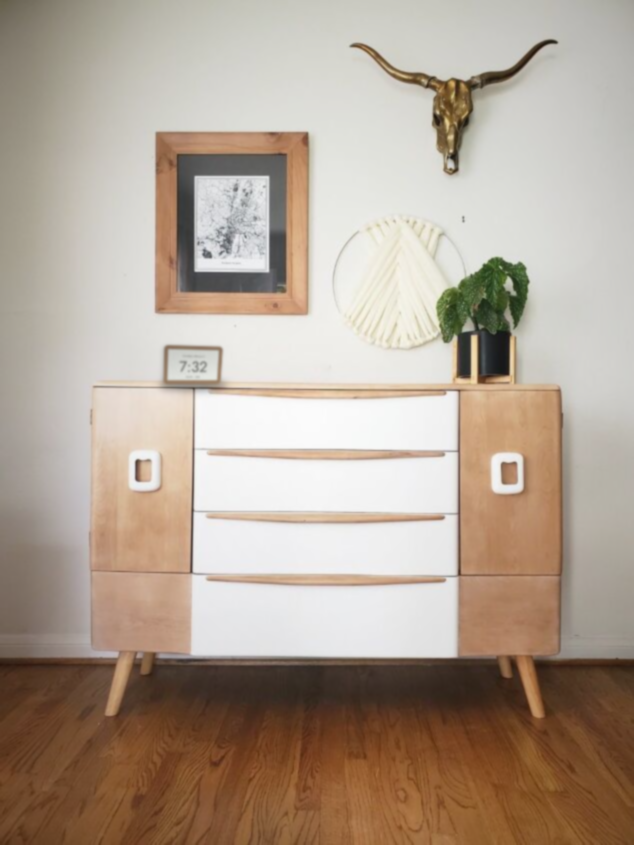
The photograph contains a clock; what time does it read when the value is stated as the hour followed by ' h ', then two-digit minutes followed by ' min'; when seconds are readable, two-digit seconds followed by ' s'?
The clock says 7 h 32 min
